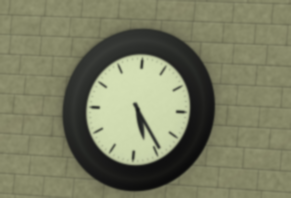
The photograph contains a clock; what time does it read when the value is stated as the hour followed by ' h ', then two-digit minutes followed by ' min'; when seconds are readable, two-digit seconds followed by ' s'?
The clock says 5 h 24 min
